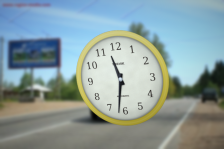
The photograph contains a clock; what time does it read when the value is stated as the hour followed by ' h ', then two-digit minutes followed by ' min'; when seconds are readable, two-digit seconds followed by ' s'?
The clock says 11 h 32 min
